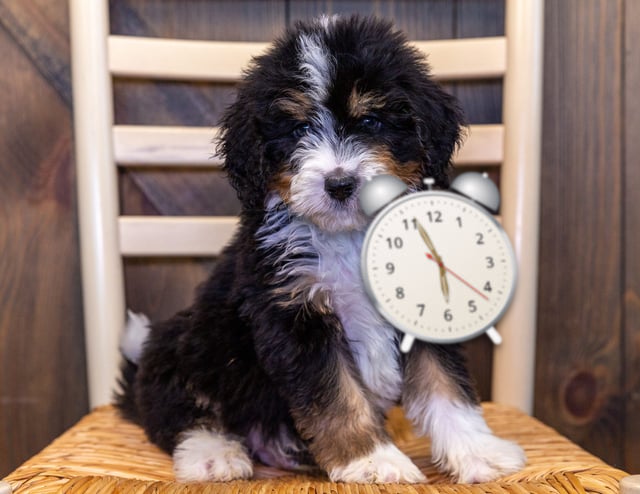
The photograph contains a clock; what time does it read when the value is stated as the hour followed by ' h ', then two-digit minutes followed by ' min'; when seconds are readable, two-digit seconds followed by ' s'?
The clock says 5 h 56 min 22 s
